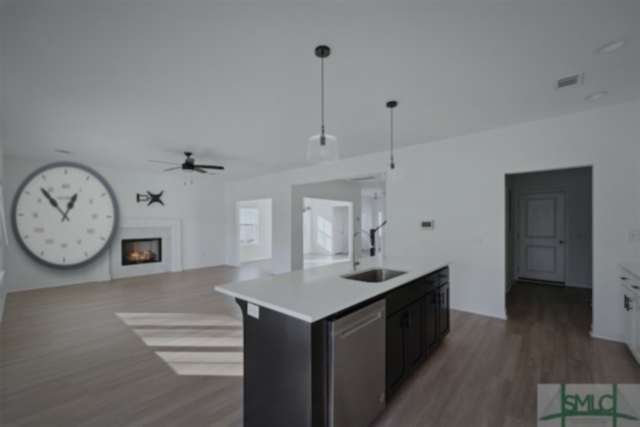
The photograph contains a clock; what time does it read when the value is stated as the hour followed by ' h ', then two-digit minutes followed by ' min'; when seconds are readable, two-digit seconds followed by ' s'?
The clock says 12 h 53 min
